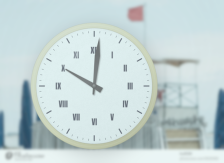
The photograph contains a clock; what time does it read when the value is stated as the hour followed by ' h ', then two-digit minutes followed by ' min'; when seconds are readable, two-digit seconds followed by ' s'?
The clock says 10 h 01 min
